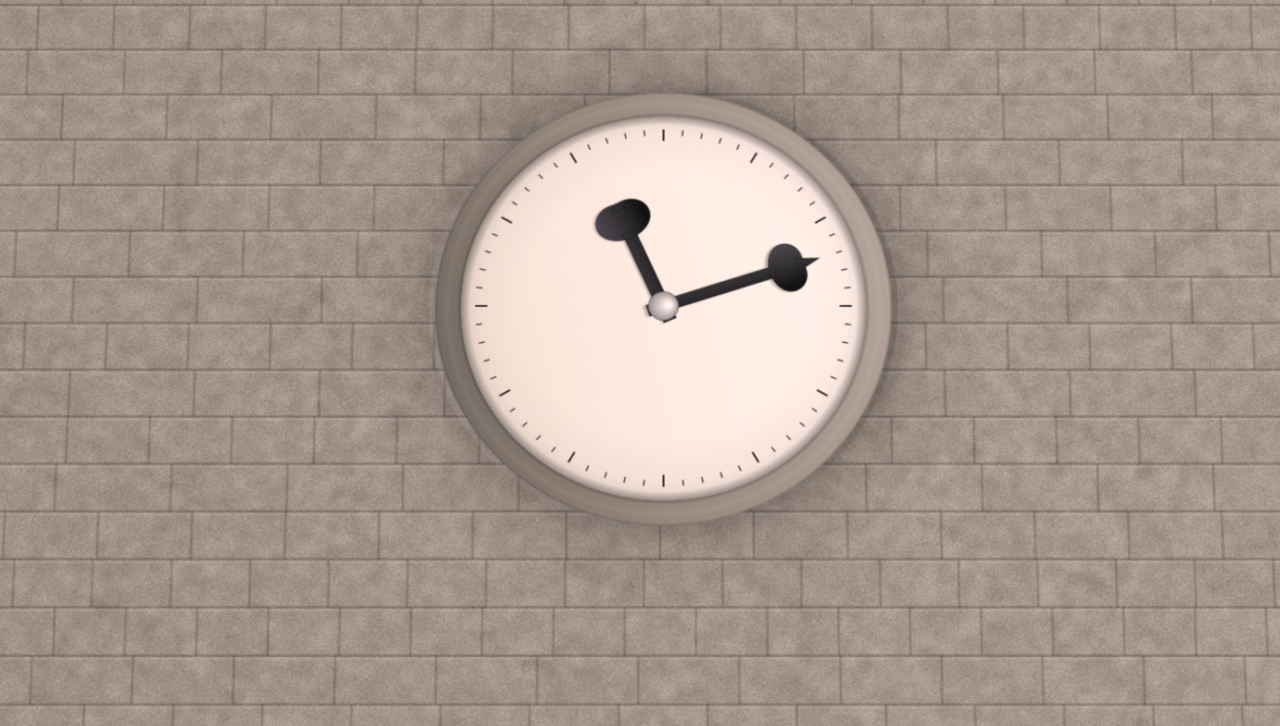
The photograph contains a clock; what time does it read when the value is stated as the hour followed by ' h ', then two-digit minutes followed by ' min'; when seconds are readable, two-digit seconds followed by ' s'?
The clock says 11 h 12 min
